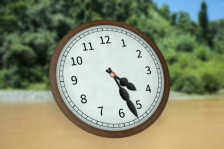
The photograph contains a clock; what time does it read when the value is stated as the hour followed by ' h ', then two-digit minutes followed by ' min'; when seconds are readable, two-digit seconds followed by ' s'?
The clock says 4 h 27 min
